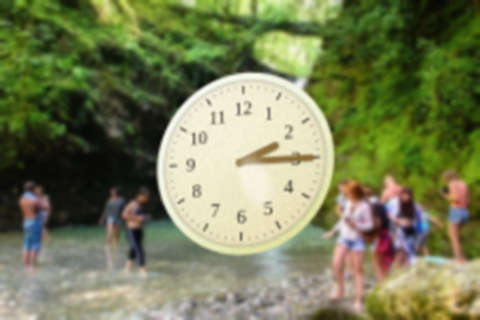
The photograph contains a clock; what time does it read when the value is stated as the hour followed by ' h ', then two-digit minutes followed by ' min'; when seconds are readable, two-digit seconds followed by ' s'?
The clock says 2 h 15 min
